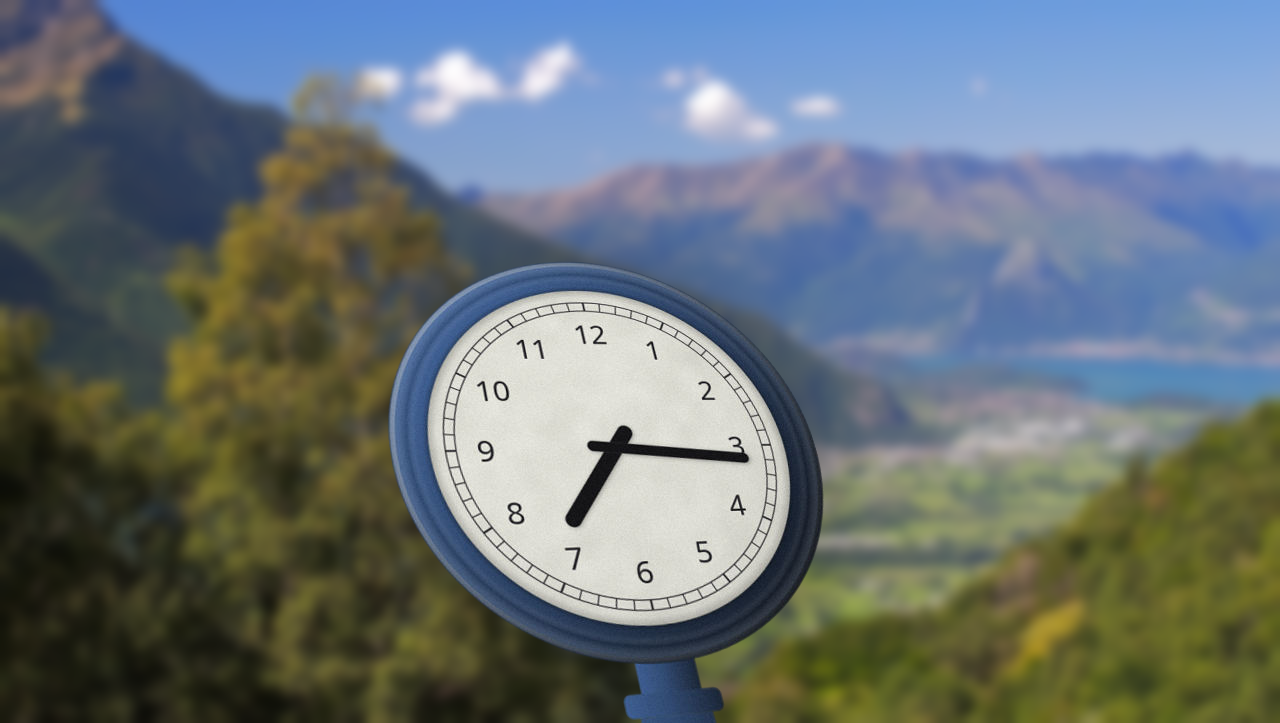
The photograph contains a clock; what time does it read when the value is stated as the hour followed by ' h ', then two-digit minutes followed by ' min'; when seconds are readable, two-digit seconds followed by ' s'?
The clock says 7 h 16 min
